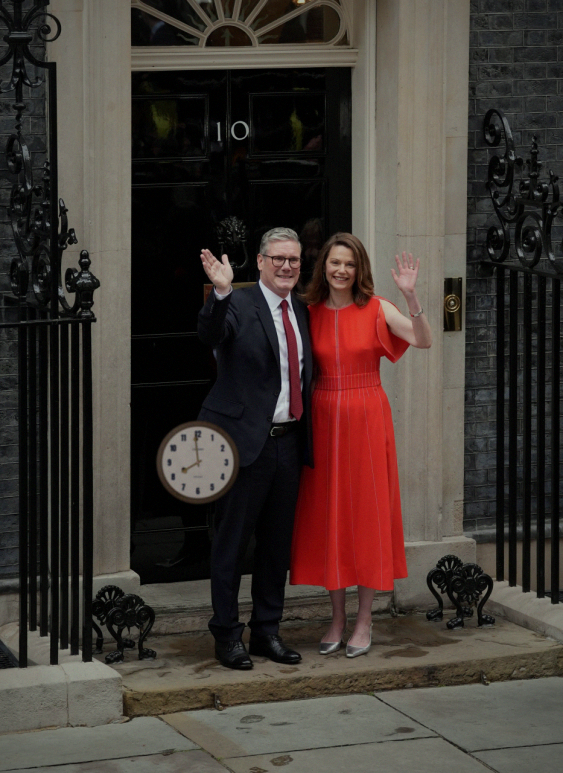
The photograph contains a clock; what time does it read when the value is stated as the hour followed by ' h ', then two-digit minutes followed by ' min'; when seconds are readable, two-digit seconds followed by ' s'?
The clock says 7 h 59 min
